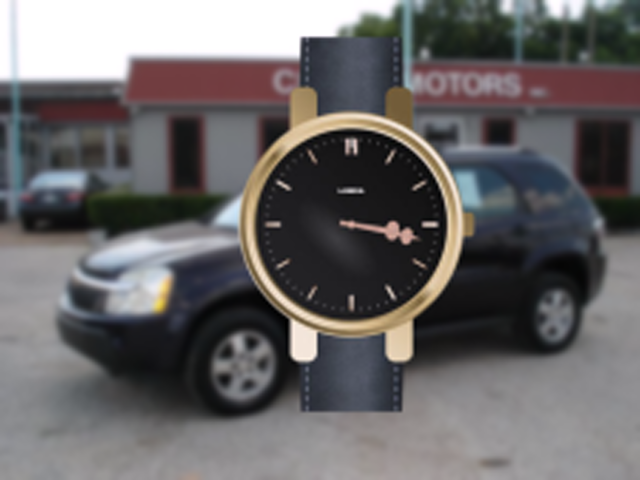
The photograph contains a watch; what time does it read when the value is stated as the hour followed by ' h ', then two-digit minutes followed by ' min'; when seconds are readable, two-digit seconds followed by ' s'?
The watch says 3 h 17 min
